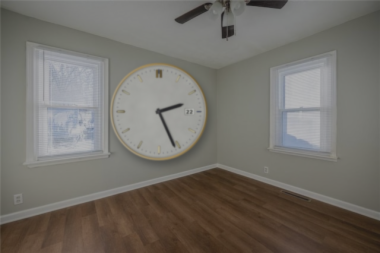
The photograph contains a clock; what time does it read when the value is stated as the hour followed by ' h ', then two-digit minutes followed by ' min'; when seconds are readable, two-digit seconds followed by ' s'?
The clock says 2 h 26 min
